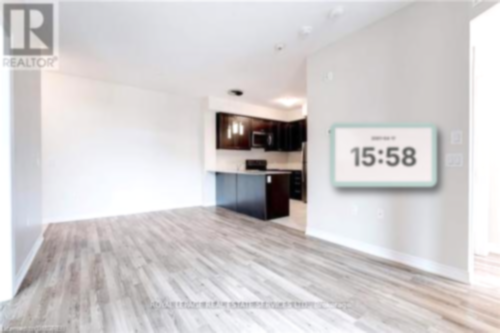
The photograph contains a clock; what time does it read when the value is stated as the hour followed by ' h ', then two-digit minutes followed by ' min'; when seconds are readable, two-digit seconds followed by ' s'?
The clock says 15 h 58 min
